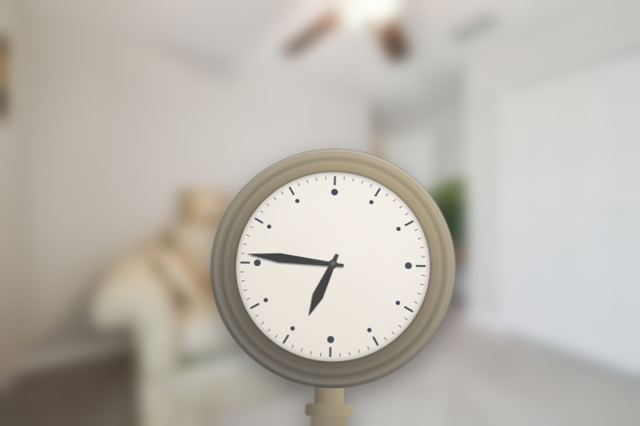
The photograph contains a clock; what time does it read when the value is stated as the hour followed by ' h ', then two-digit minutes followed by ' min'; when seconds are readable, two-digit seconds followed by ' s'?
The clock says 6 h 46 min
